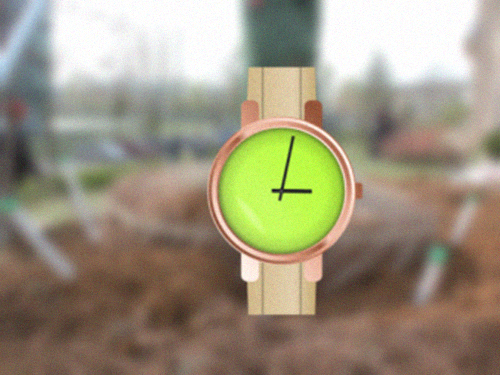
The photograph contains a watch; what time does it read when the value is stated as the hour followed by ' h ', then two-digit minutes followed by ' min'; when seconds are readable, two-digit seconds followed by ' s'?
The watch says 3 h 02 min
